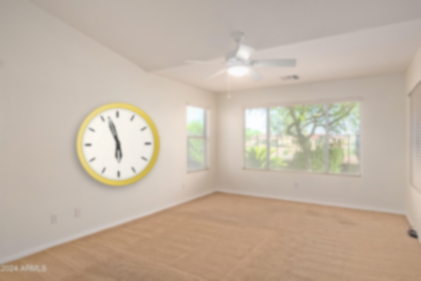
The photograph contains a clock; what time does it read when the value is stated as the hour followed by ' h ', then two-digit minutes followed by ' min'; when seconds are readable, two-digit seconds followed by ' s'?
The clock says 5 h 57 min
